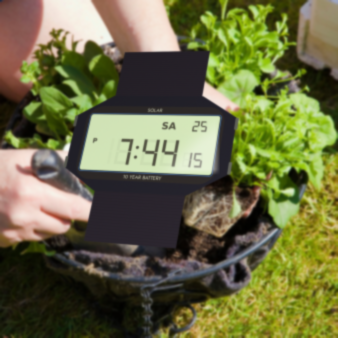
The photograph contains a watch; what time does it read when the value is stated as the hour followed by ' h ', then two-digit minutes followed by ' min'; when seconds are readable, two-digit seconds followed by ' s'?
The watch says 7 h 44 min 15 s
